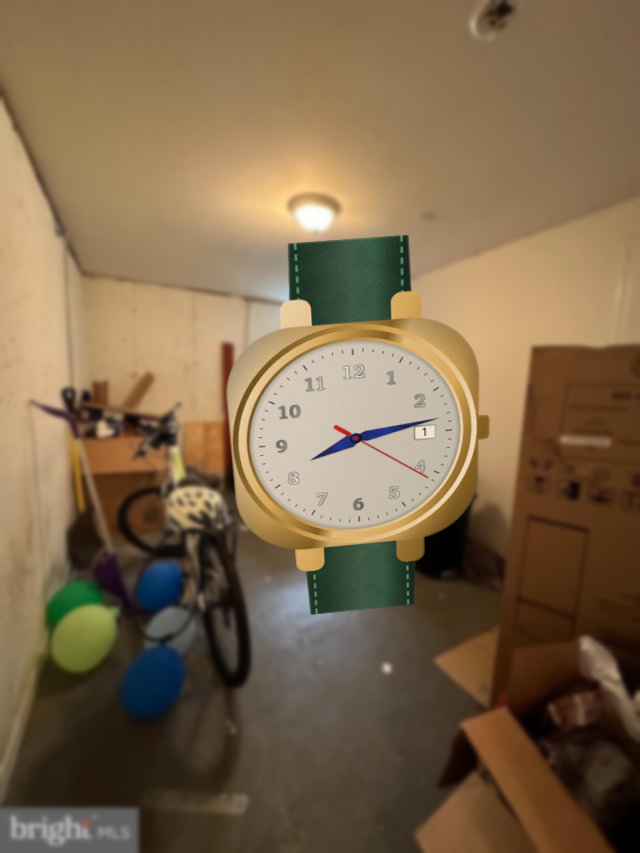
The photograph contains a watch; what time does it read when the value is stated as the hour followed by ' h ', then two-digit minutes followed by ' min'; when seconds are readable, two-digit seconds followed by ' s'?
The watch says 8 h 13 min 21 s
